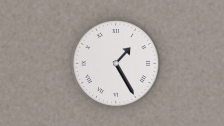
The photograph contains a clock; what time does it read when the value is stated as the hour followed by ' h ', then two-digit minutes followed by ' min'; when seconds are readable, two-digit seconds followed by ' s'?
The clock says 1 h 25 min
